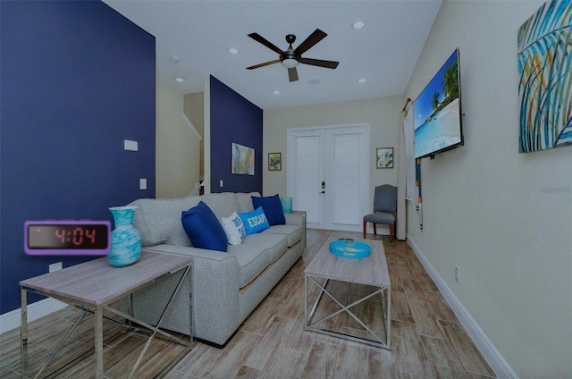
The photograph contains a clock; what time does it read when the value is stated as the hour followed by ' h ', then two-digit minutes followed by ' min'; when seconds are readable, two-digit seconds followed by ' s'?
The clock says 4 h 04 min
